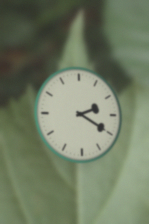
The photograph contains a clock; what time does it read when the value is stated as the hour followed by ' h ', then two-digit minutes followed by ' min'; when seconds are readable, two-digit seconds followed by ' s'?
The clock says 2 h 20 min
